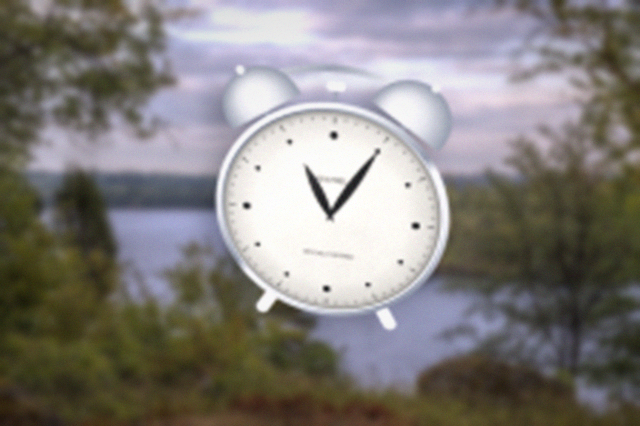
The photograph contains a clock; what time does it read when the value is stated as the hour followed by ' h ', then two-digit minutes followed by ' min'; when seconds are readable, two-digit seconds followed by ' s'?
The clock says 11 h 05 min
